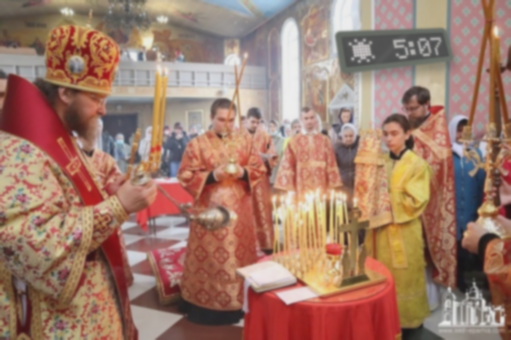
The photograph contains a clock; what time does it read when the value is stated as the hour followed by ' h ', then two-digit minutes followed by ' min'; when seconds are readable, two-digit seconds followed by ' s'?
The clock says 5 h 07 min
